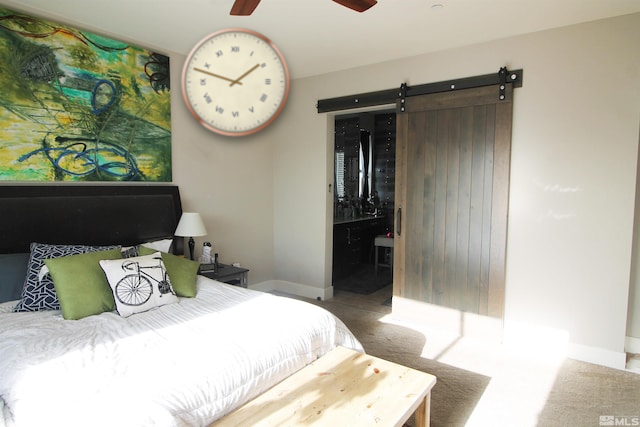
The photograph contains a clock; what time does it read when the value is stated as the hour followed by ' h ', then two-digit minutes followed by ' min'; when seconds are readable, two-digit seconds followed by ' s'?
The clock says 1 h 48 min
